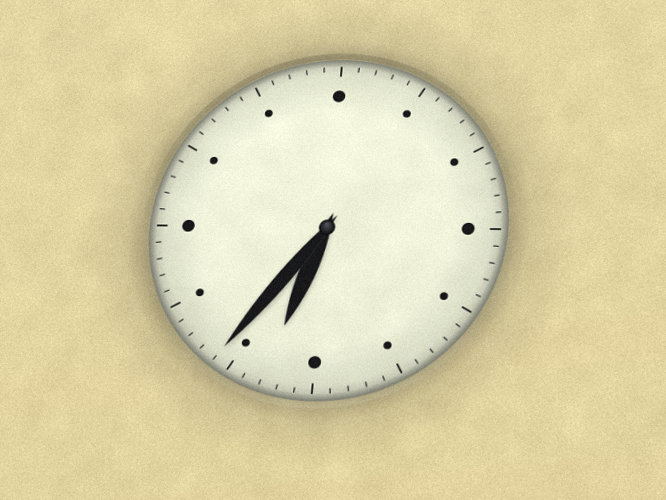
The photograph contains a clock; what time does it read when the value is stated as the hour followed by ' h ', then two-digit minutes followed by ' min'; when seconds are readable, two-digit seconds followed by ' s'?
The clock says 6 h 36 min
